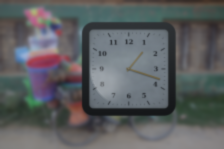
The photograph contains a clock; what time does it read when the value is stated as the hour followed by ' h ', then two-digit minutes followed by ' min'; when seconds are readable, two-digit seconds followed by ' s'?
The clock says 1 h 18 min
